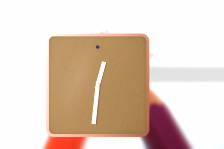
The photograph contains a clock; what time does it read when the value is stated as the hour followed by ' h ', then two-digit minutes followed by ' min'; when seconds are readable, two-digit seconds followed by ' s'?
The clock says 12 h 31 min
